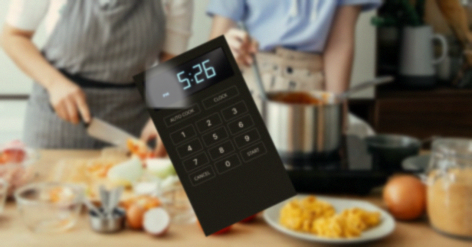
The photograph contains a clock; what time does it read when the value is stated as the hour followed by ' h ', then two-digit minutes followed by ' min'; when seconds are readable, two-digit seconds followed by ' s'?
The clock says 5 h 26 min
